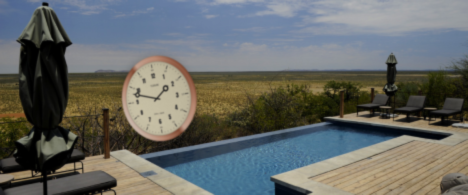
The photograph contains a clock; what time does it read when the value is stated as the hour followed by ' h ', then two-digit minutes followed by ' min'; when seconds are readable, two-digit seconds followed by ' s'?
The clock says 1 h 48 min
